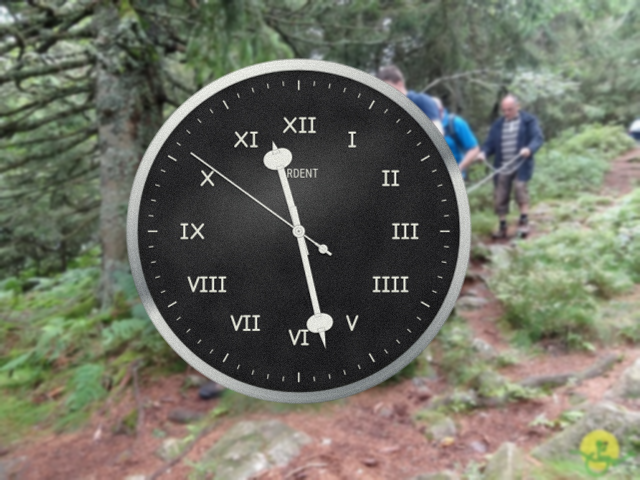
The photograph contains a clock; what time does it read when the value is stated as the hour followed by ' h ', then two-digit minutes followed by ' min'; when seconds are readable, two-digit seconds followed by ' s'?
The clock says 11 h 27 min 51 s
